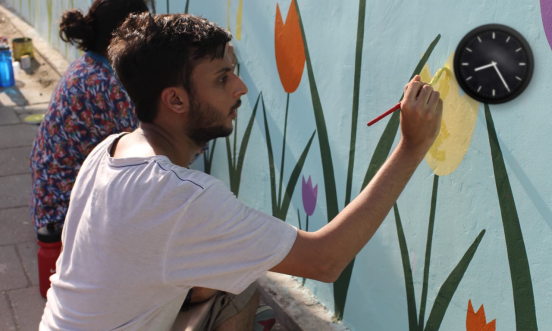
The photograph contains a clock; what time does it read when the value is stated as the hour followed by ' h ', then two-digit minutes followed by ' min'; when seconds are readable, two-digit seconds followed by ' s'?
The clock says 8 h 25 min
